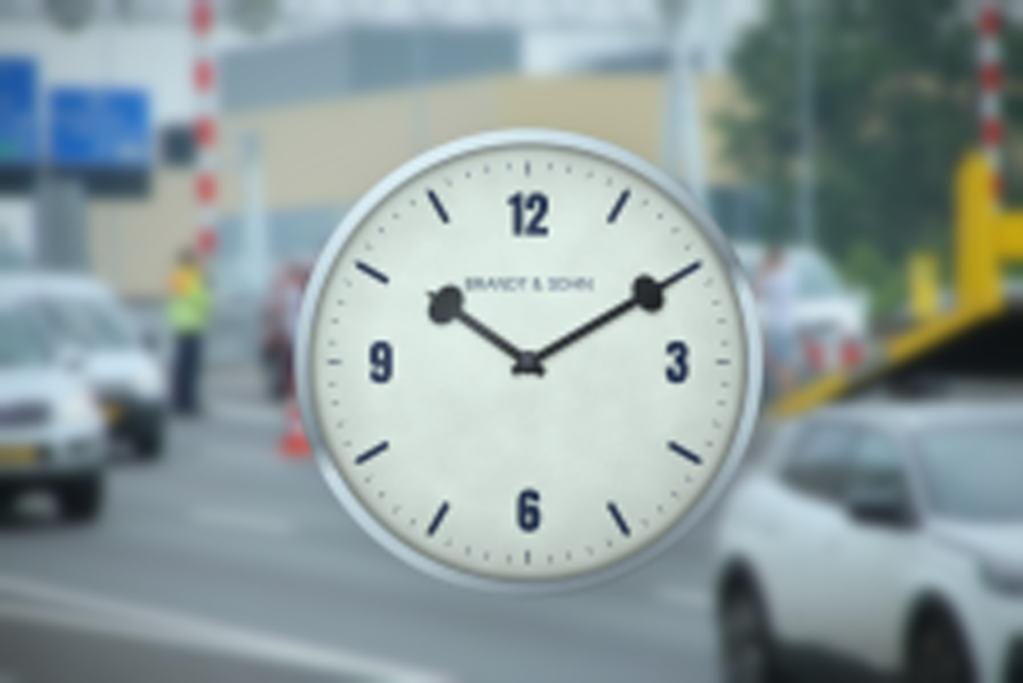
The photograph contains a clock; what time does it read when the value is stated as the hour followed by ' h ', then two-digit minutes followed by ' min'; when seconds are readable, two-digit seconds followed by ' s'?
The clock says 10 h 10 min
